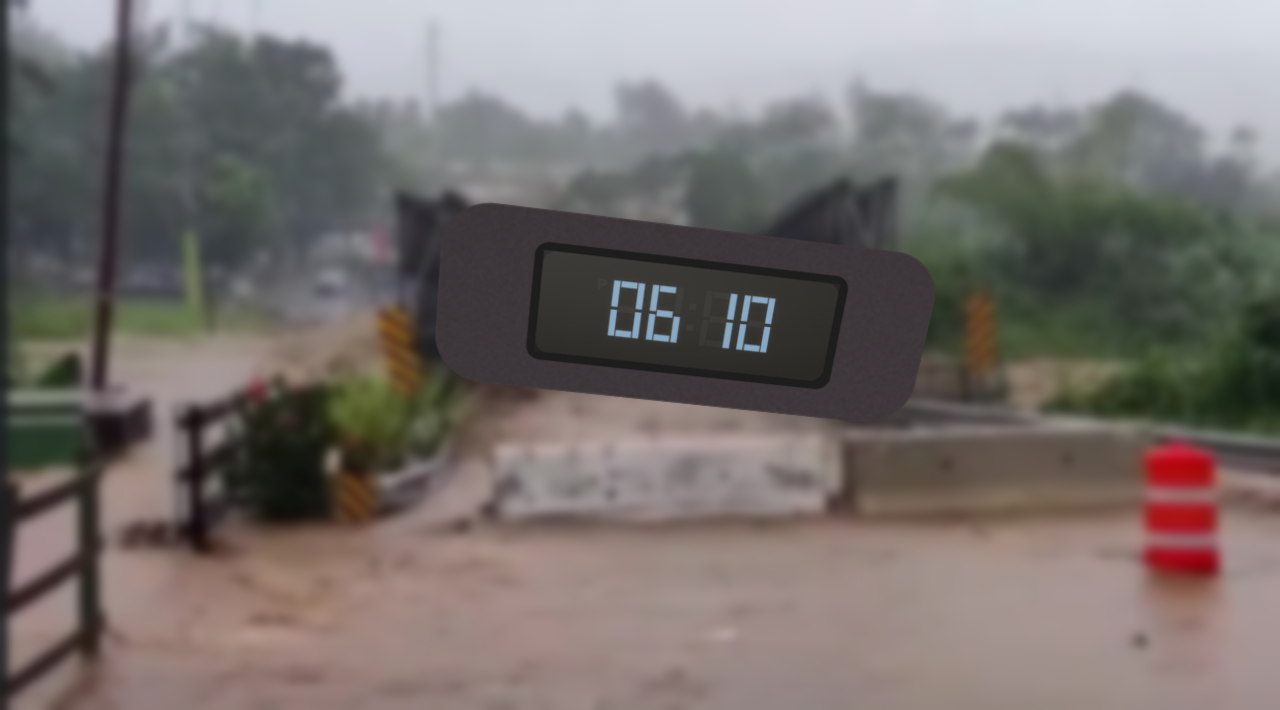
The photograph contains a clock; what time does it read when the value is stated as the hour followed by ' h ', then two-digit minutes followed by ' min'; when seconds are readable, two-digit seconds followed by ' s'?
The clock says 6 h 10 min
